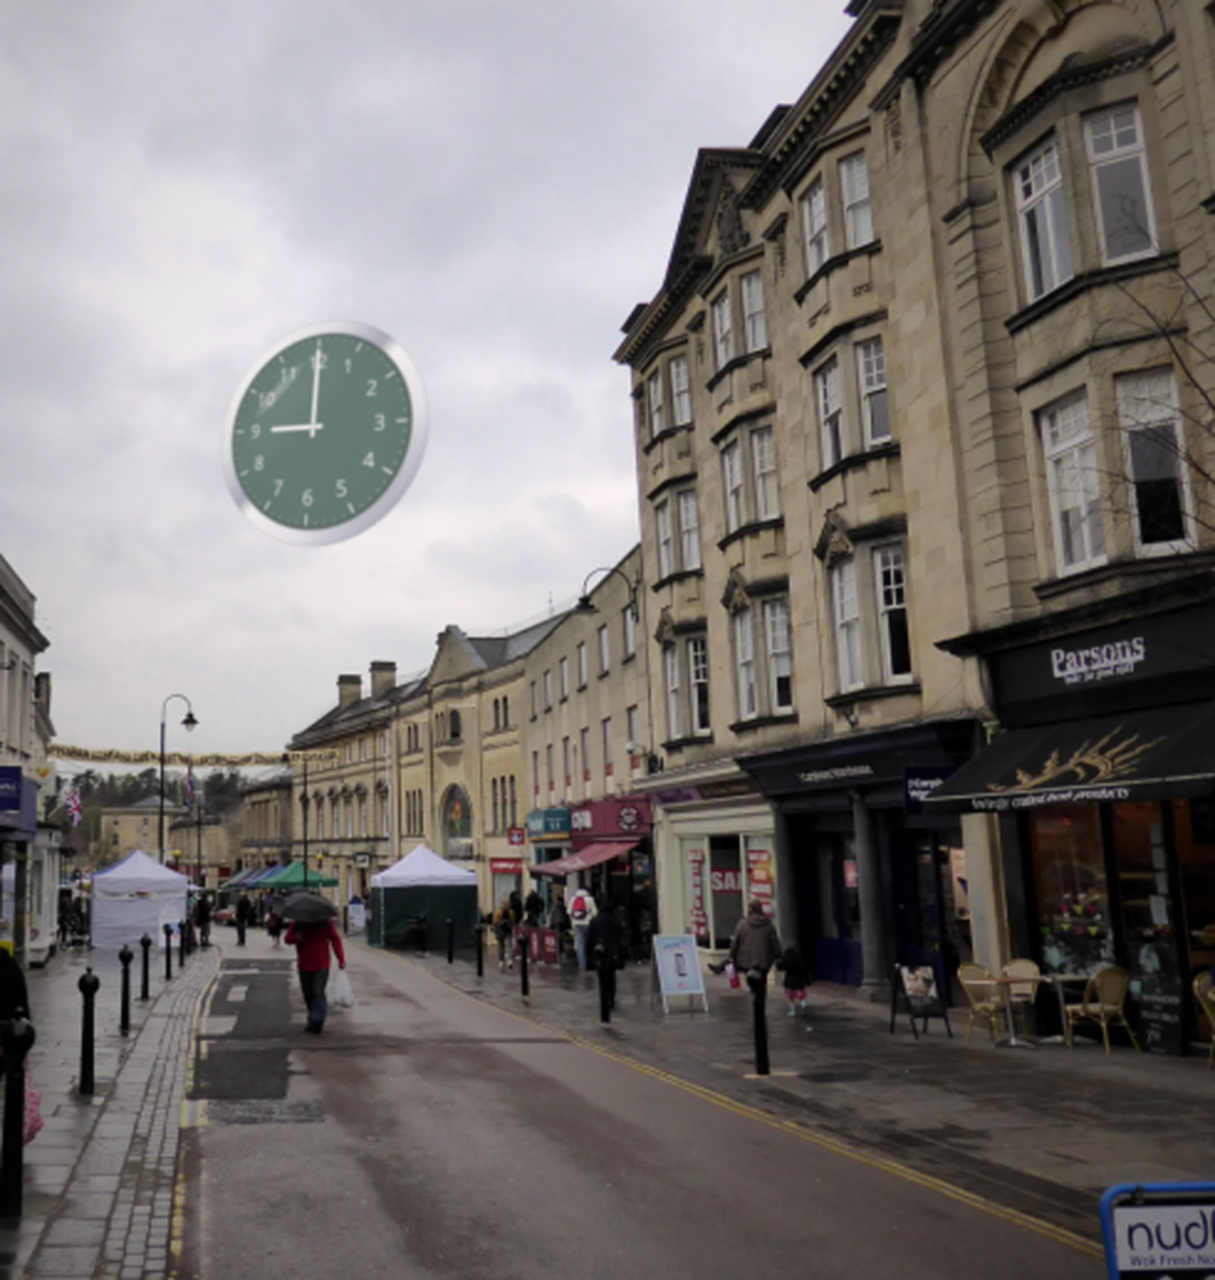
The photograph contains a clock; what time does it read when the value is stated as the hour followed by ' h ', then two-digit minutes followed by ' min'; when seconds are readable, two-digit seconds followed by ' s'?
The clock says 9 h 00 min
